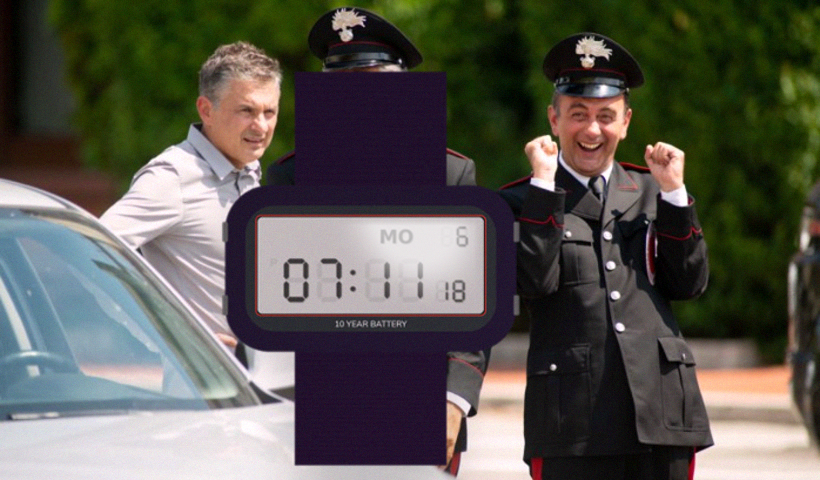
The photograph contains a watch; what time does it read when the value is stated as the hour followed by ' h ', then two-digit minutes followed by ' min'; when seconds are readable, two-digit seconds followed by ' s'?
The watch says 7 h 11 min 18 s
